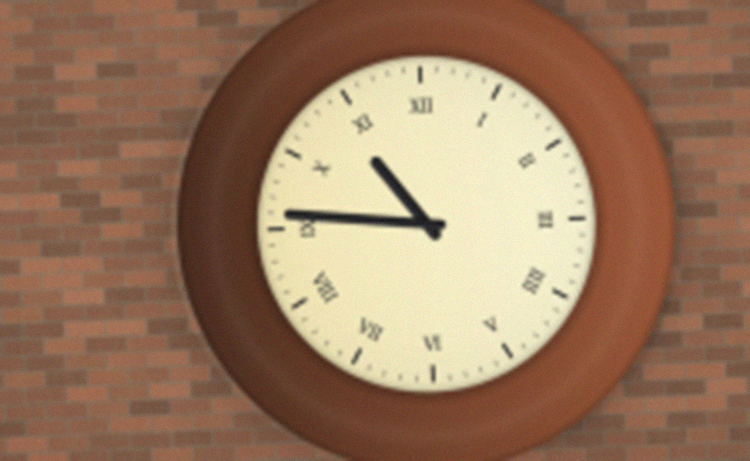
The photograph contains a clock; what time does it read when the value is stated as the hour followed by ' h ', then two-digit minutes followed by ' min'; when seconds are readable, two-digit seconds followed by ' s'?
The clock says 10 h 46 min
